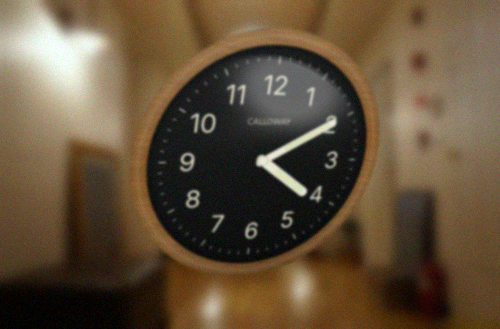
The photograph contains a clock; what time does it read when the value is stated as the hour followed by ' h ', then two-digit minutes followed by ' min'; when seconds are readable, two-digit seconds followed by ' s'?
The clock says 4 h 10 min
